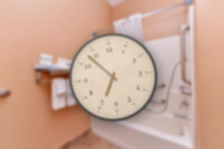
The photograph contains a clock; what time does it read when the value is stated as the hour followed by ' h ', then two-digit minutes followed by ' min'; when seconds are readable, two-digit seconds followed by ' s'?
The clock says 6 h 53 min
